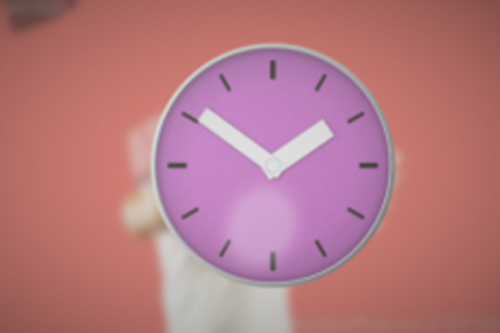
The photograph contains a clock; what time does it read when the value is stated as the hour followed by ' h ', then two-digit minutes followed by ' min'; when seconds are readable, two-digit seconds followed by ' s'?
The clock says 1 h 51 min
